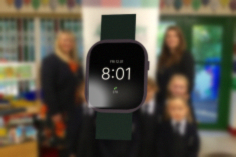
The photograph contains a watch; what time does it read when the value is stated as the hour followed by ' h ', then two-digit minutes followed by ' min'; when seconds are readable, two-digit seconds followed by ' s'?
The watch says 8 h 01 min
